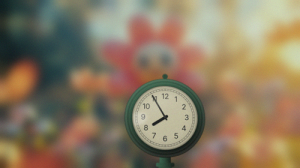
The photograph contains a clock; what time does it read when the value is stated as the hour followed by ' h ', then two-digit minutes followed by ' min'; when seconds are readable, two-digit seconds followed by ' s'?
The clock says 7 h 55 min
